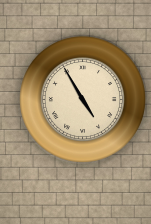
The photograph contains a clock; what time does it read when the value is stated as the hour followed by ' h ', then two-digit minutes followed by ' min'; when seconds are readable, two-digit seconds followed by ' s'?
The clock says 4 h 55 min
